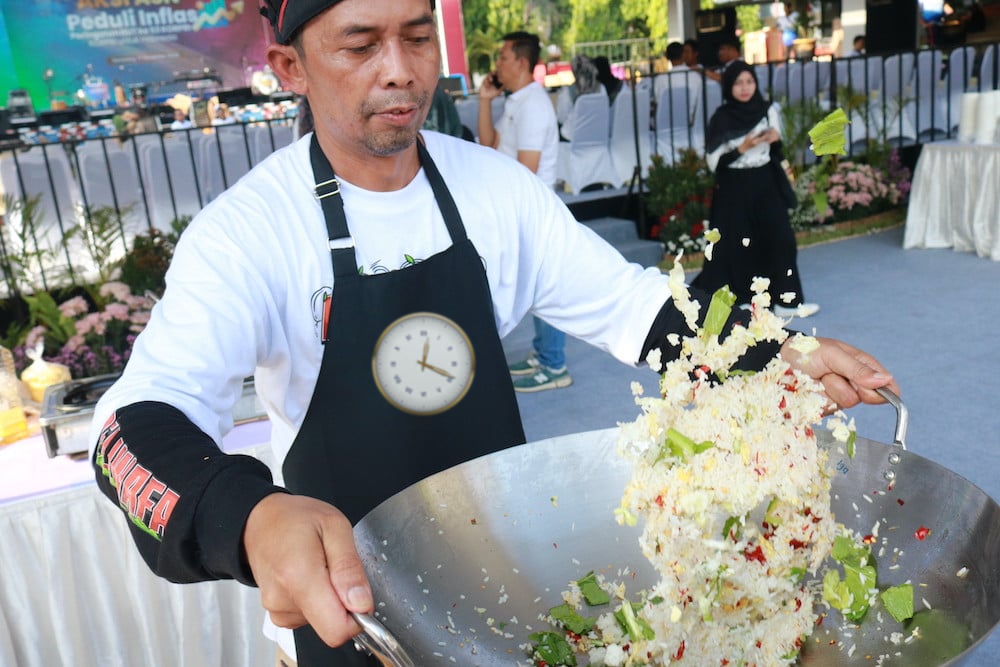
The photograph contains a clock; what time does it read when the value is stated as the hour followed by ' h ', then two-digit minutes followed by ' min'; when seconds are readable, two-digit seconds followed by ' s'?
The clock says 12 h 19 min
